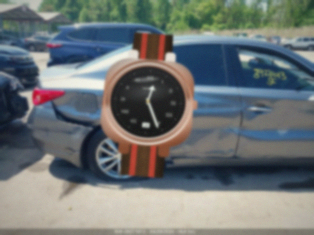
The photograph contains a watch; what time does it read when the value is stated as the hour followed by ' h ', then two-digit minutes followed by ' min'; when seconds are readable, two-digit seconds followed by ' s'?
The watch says 12 h 26 min
